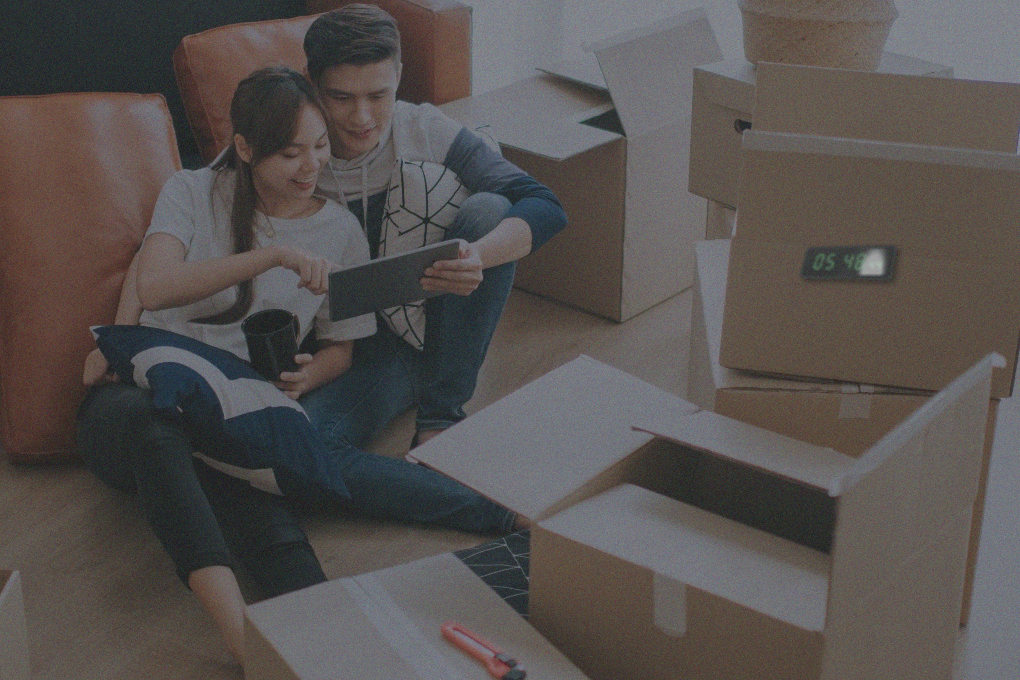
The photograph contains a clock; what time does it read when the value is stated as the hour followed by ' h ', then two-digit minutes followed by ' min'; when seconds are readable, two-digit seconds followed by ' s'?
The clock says 5 h 48 min
